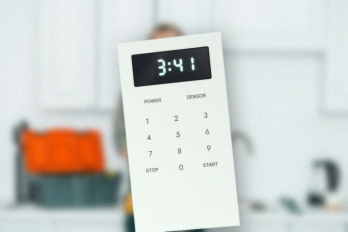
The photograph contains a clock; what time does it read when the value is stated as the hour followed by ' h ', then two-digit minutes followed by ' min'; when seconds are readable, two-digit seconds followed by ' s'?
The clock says 3 h 41 min
